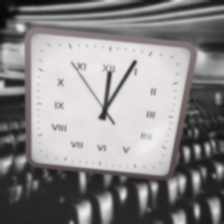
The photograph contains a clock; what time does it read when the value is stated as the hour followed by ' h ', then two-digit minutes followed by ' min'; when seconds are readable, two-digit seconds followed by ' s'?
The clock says 12 h 03 min 54 s
